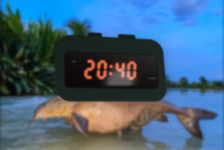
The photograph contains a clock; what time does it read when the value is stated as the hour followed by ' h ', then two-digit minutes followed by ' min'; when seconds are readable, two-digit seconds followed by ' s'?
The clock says 20 h 40 min
